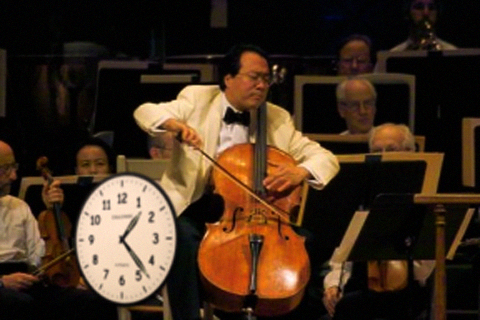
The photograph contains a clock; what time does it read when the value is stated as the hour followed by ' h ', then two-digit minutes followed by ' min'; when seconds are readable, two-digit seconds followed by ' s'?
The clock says 1 h 23 min
